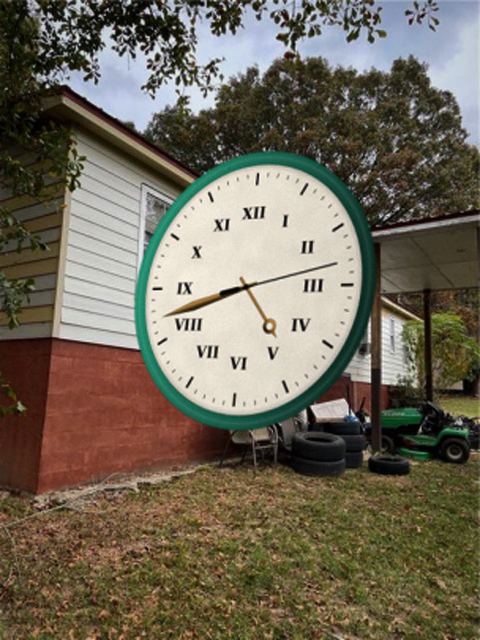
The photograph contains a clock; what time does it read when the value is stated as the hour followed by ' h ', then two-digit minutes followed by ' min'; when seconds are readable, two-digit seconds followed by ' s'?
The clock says 4 h 42 min 13 s
